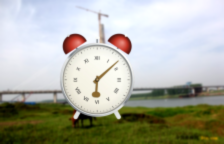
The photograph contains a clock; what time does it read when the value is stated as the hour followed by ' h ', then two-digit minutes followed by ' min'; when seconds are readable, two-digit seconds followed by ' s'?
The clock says 6 h 08 min
